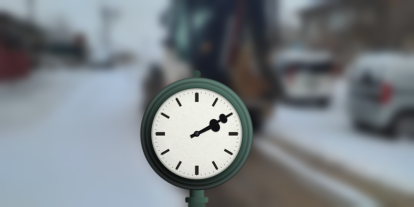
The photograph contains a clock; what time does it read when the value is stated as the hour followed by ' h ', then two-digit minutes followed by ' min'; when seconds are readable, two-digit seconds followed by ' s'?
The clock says 2 h 10 min
